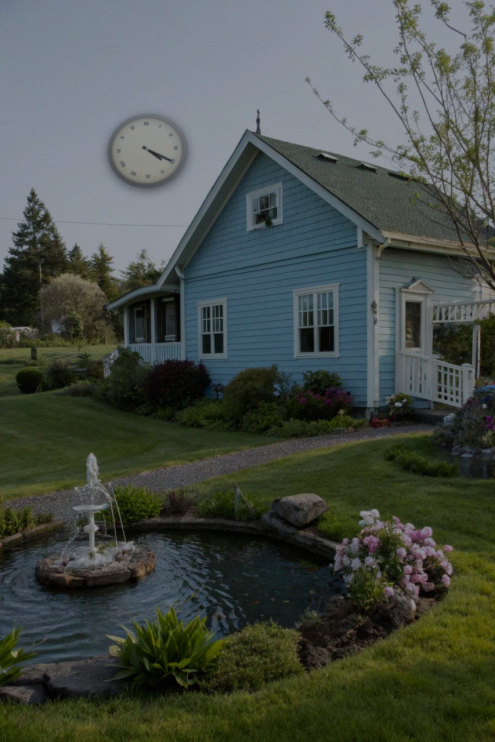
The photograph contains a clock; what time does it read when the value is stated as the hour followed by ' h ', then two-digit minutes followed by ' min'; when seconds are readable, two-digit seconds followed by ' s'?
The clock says 4 h 20 min
